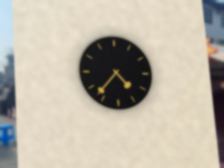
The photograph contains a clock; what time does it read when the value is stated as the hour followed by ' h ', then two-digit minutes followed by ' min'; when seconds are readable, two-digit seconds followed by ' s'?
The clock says 4 h 37 min
